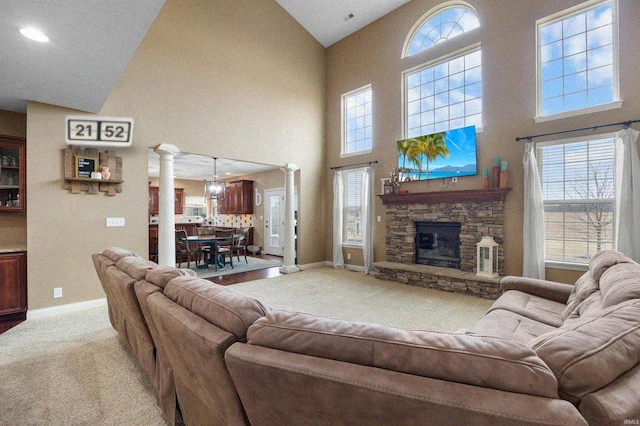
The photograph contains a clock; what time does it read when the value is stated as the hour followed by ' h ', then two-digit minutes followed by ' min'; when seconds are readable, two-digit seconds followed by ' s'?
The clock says 21 h 52 min
